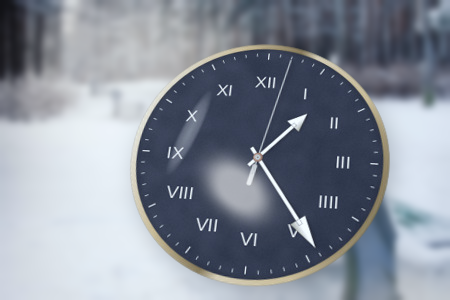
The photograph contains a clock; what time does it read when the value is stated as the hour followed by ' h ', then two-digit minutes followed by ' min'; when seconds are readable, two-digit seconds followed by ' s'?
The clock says 1 h 24 min 02 s
